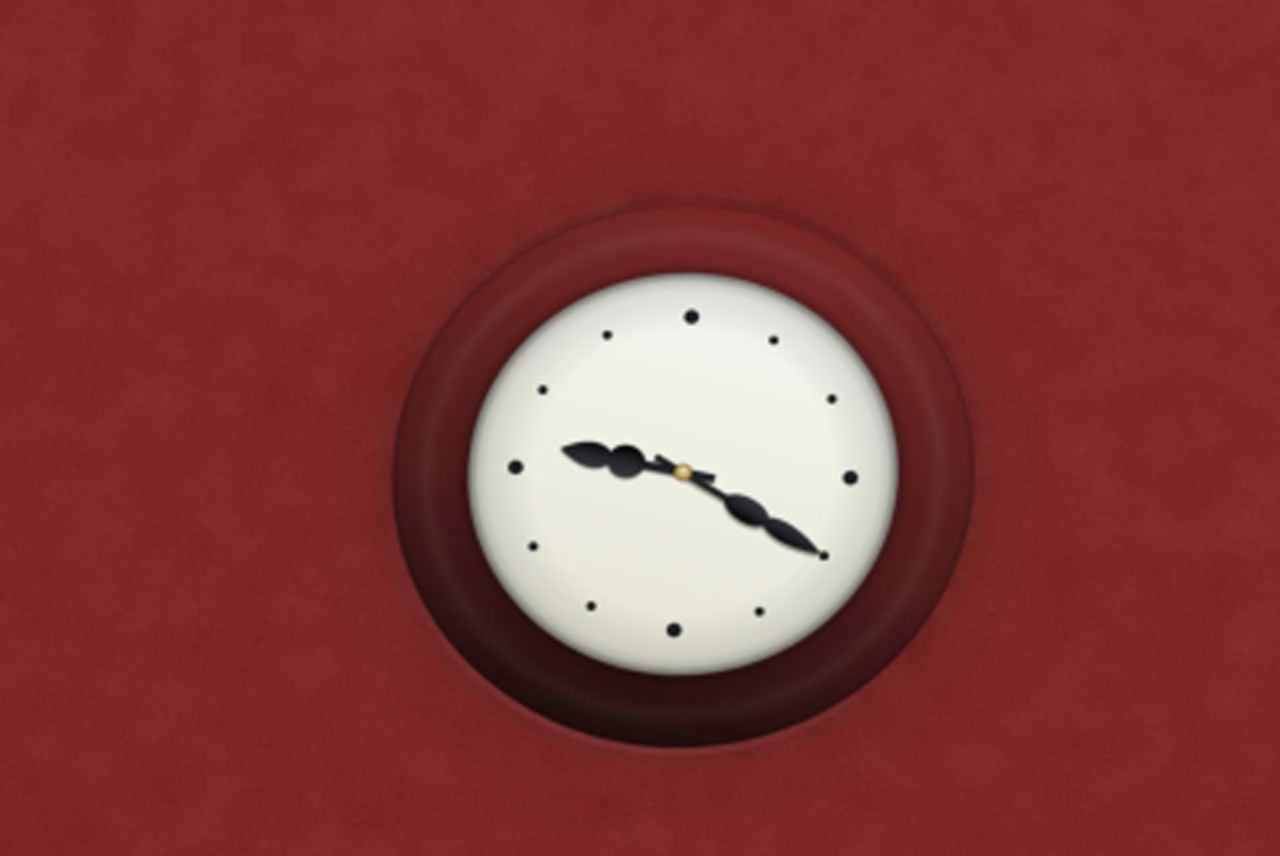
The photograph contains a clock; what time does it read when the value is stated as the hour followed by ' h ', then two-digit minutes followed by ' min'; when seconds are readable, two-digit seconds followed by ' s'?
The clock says 9 h 20 min
